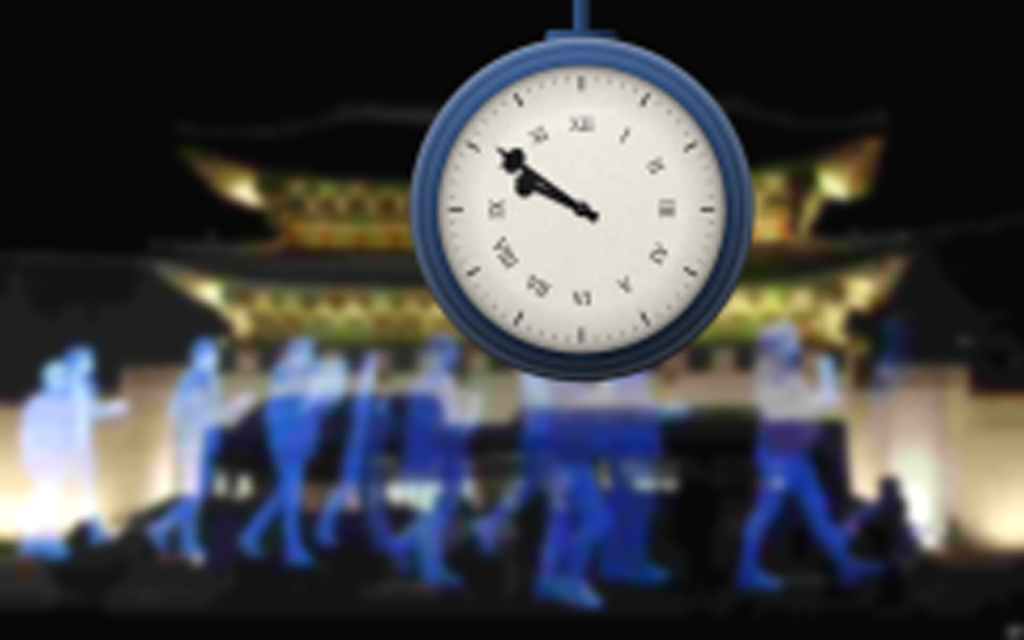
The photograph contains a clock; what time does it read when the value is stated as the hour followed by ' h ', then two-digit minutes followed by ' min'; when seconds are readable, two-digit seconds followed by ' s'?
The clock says 9 h 51 min
